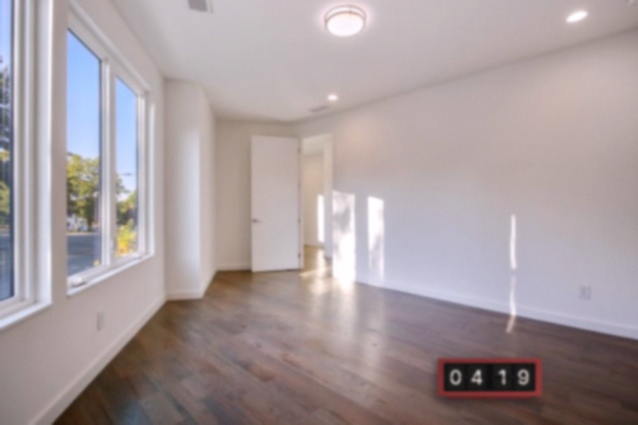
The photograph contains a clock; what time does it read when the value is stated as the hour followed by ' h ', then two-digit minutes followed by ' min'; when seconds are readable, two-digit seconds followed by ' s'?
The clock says 4 h 19 min
